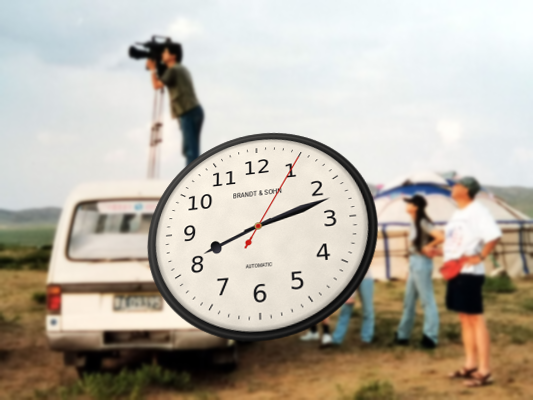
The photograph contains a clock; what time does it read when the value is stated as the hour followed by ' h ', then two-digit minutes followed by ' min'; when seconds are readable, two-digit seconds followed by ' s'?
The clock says 8 h 12 min 05 s
